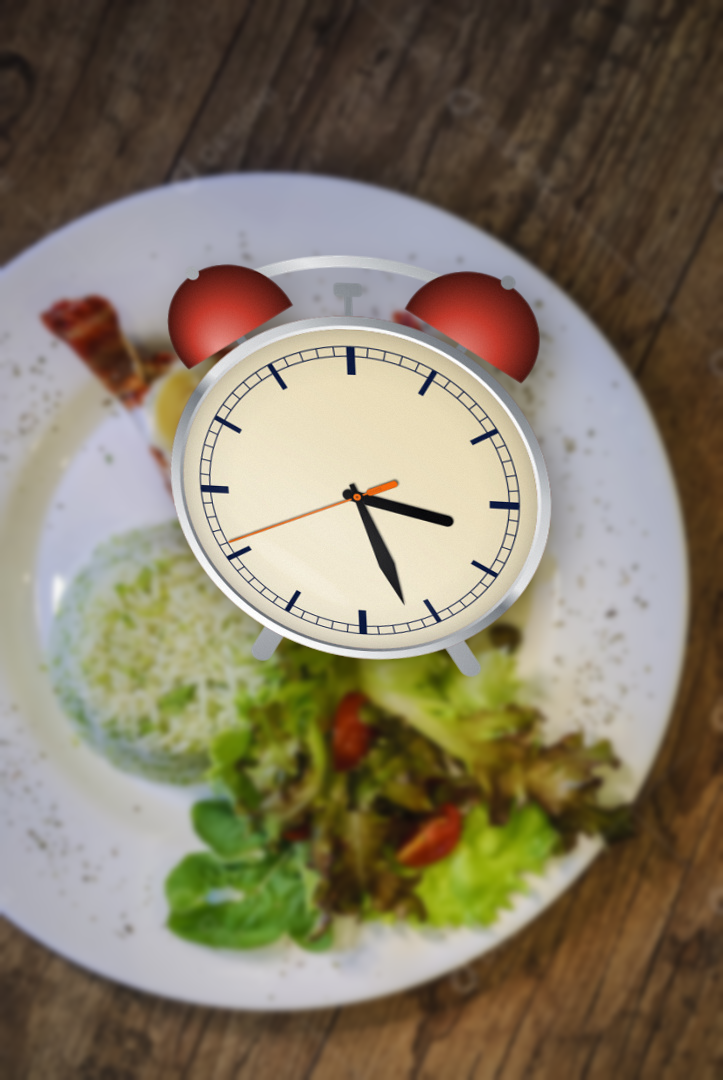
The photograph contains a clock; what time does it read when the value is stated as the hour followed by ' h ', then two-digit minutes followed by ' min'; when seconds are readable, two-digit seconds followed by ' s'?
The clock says 3 h 26 min 41 s
